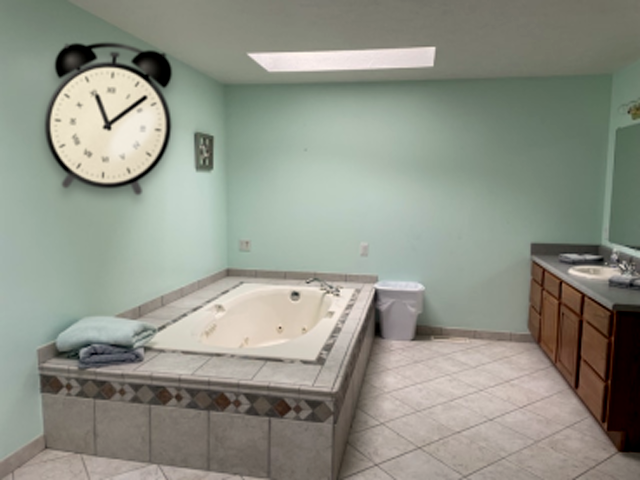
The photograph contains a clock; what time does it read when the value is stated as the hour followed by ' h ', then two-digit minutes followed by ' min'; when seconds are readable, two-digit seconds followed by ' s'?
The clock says 11 h 08 min
